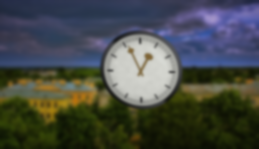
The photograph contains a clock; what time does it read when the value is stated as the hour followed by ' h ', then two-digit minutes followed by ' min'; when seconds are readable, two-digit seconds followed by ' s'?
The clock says 12 h 56 min
